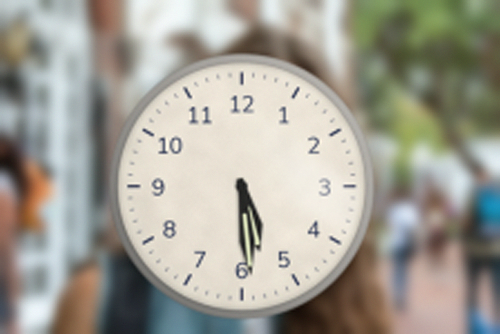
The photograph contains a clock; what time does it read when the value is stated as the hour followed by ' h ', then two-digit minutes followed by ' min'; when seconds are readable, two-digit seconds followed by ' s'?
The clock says 5 h 29 min
